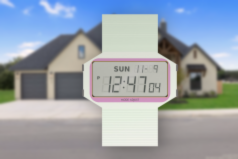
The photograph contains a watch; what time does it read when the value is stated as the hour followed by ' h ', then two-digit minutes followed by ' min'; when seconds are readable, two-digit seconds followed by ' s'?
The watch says 12 h 47 min 04 s
